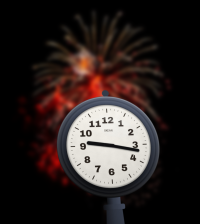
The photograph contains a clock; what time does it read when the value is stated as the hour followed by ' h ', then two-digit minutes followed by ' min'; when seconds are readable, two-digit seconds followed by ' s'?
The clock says 9 h 17 min
